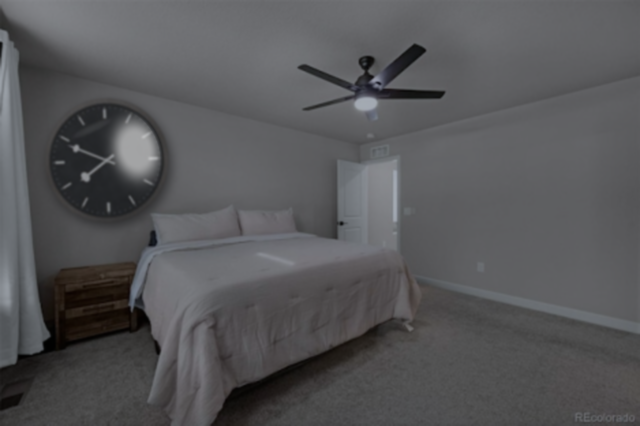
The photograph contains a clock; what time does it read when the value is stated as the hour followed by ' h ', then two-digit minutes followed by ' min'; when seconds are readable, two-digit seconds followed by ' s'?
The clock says 7 h 49 min
